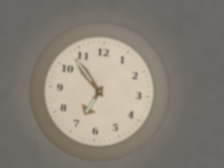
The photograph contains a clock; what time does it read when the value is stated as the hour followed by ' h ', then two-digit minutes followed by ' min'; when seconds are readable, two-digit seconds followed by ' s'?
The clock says 6 h 53 min
